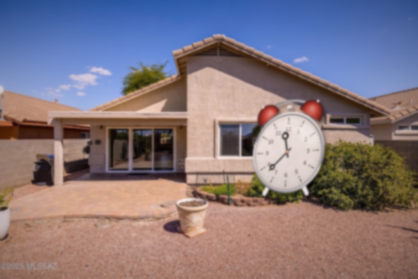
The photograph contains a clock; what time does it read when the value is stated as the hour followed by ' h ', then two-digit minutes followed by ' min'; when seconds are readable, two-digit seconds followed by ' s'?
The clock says 11 h 38 min
